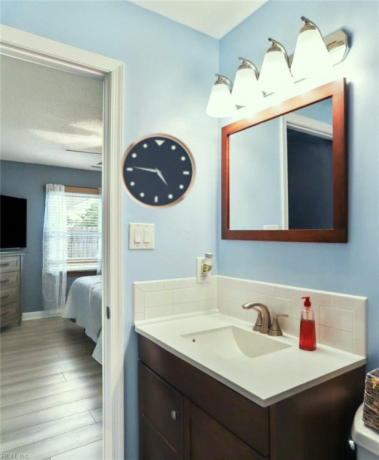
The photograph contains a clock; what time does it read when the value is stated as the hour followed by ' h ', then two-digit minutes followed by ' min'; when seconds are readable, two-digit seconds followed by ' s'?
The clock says 4 h 46 min
